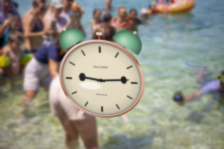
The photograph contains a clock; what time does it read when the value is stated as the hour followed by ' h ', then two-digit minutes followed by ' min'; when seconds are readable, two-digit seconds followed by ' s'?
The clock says 9 h 14 min
